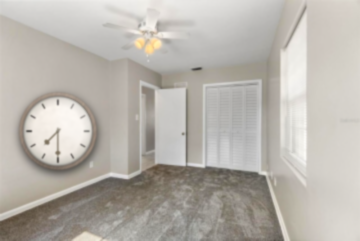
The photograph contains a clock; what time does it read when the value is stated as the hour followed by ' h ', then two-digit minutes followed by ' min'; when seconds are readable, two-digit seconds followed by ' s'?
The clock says 7 h 30 min
